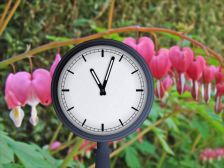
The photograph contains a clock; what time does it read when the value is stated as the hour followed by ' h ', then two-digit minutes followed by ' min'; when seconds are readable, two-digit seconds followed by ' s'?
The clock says 11 h 03 min
